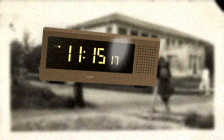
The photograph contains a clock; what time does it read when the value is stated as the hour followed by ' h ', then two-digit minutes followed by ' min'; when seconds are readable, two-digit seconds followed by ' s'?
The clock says 11 h 15 min 17 s
